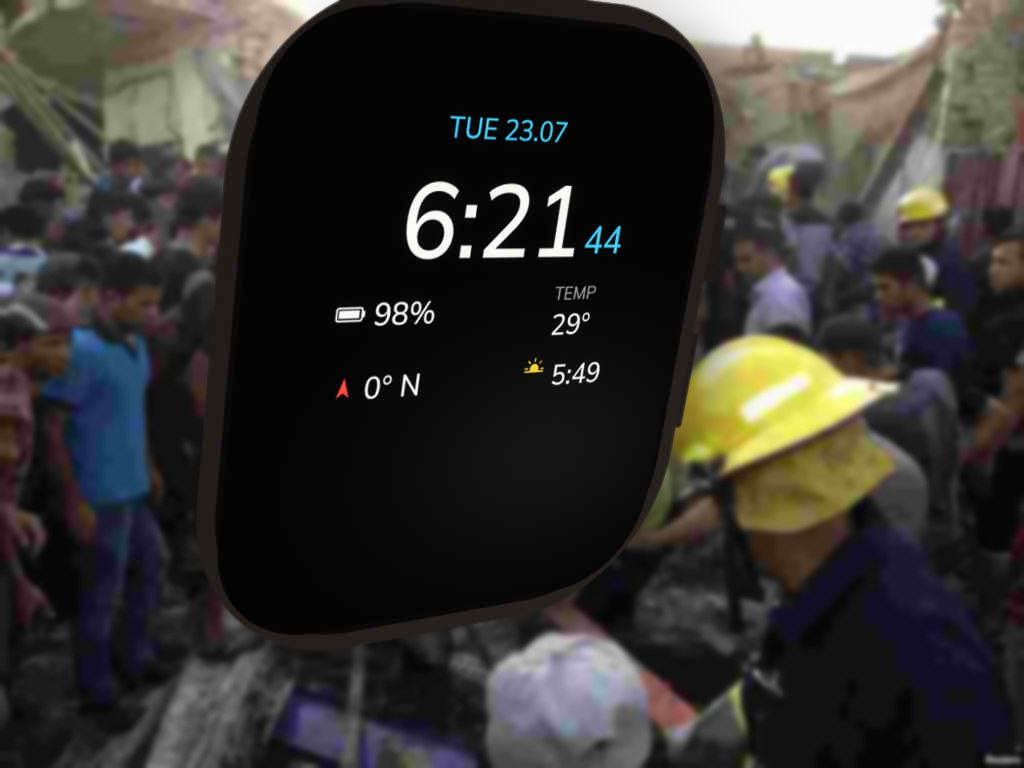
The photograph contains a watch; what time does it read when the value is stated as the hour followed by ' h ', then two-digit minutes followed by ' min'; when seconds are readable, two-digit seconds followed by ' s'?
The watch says 6 h 21 min 44 s
